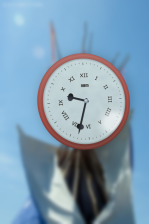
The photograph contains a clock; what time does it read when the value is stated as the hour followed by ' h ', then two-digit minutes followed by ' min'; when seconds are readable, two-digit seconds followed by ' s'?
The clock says 9 h 33 min
